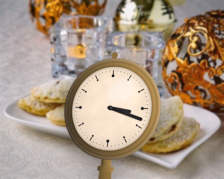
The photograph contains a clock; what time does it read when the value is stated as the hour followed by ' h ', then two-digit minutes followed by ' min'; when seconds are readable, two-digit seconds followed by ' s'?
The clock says 3 h 18 min
